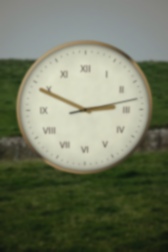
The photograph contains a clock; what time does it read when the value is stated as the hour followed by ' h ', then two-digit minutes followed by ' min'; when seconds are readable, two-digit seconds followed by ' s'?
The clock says 2 h 49 min 13 s
